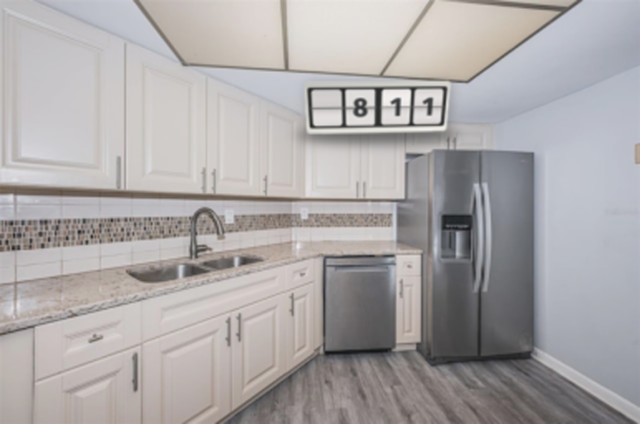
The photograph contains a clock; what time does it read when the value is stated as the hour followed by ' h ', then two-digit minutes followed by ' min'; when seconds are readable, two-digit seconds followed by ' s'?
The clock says 8 h 11 min
